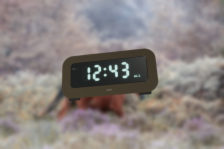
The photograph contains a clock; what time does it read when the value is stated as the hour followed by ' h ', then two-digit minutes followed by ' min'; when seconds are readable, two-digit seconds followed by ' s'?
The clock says 12 h 43 min
